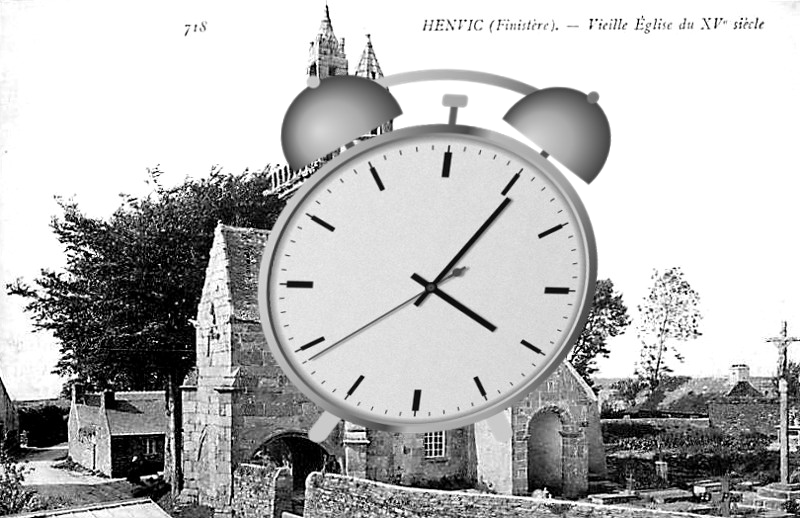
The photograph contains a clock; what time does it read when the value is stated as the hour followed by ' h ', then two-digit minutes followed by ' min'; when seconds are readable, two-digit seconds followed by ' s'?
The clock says 4 h 05 min 39 s
